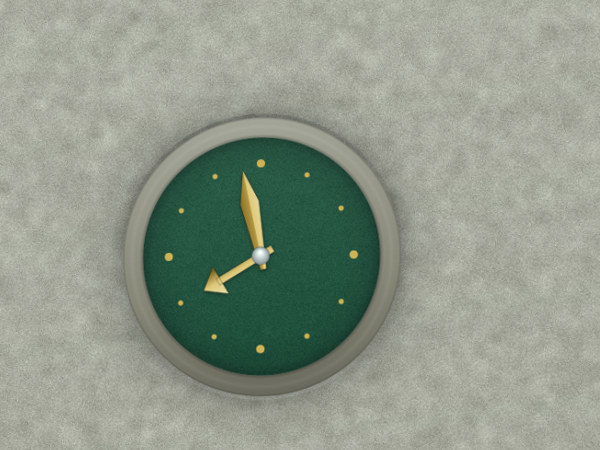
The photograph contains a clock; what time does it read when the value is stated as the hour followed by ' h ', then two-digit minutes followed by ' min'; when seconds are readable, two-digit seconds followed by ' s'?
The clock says 7 h 58 min
